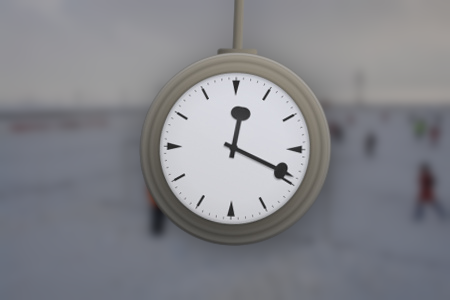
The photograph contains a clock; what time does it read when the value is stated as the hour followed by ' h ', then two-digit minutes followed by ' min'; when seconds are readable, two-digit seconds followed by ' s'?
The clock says 12 h 19 min
